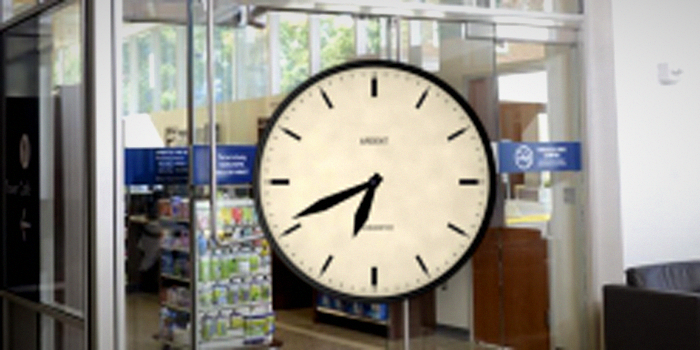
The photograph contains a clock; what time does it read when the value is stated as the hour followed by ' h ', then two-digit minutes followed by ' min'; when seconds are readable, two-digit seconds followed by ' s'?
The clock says 6 h 41 min
